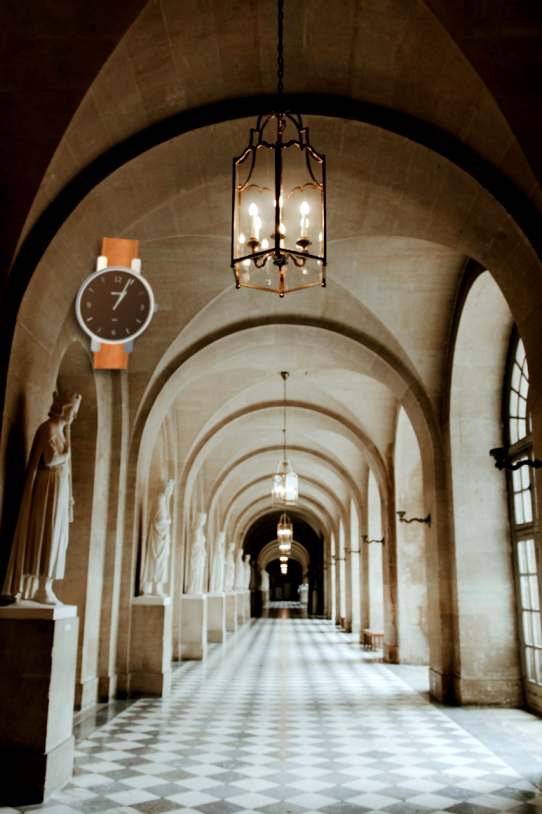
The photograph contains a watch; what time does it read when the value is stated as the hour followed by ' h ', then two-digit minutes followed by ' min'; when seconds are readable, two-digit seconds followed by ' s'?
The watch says 1 h 04 min
